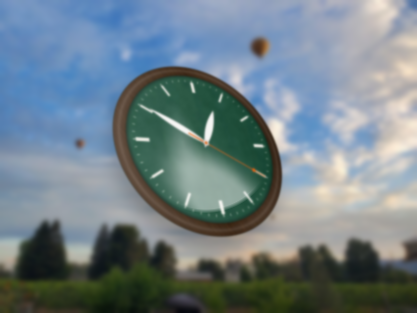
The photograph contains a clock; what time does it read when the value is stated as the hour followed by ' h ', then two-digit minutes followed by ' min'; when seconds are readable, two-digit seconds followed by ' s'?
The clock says 12 h 50 min 20 s
